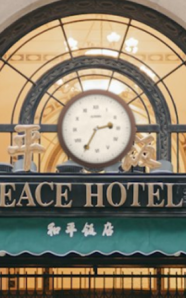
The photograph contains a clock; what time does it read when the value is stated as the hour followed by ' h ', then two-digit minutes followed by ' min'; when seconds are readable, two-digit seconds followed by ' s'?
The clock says 2 h 35 min
